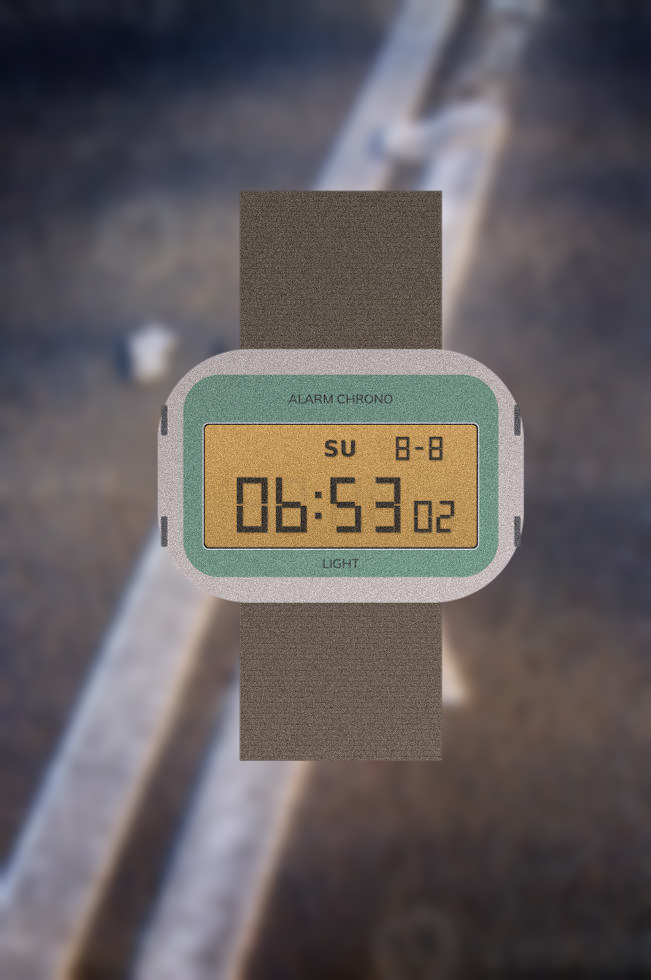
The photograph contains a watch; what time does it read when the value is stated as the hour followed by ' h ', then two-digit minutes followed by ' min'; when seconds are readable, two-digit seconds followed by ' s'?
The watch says 6 h 53 min 02 s
